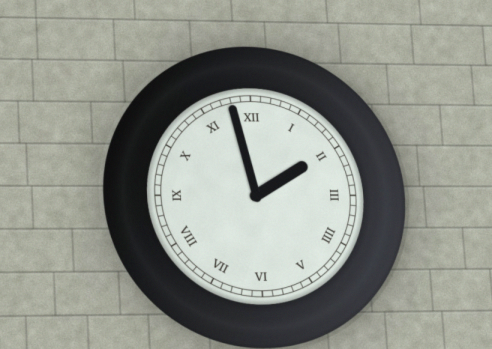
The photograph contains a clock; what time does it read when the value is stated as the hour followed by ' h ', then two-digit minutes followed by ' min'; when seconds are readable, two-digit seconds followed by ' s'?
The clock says 1 h 58 min
